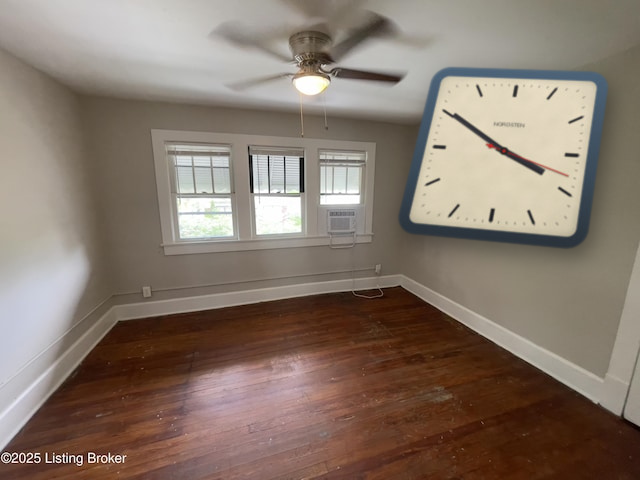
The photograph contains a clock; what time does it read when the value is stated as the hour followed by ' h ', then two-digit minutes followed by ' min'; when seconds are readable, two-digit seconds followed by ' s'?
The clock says 3 h 50 min 18 s
